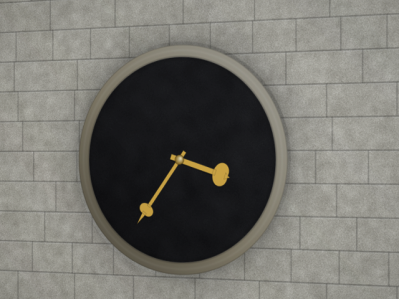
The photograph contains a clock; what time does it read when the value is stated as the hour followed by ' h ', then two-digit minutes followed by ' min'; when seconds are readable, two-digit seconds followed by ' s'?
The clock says 3 h 36 min
